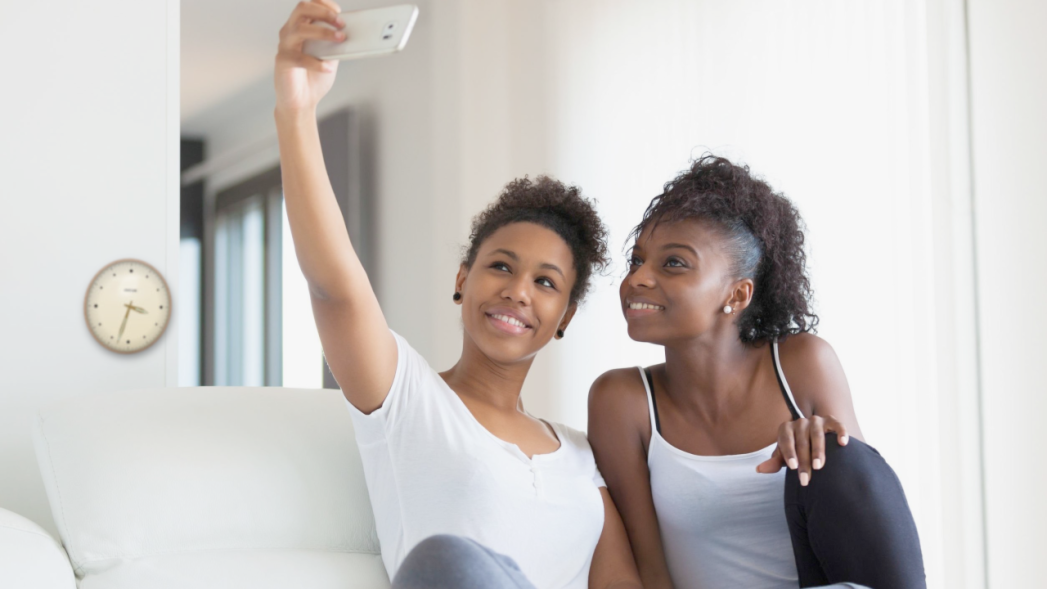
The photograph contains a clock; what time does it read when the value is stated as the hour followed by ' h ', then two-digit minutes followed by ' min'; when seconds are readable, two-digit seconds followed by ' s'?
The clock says 3 h 33 min
